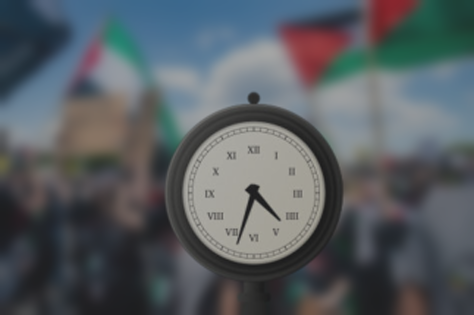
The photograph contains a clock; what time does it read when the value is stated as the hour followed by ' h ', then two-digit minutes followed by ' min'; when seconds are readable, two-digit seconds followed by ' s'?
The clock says 4 h 33 min
